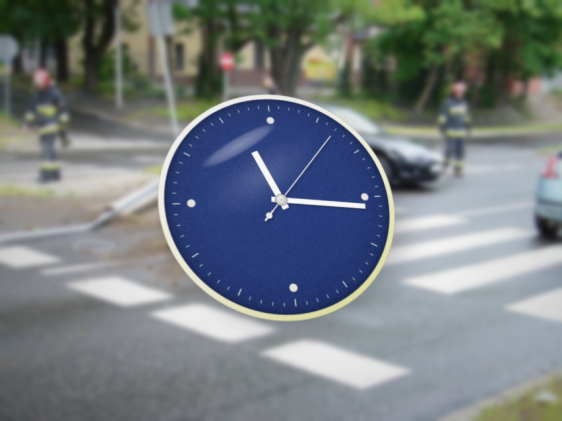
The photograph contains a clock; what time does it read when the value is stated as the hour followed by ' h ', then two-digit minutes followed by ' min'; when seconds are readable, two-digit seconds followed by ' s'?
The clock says 11 h 16 min 07 s
